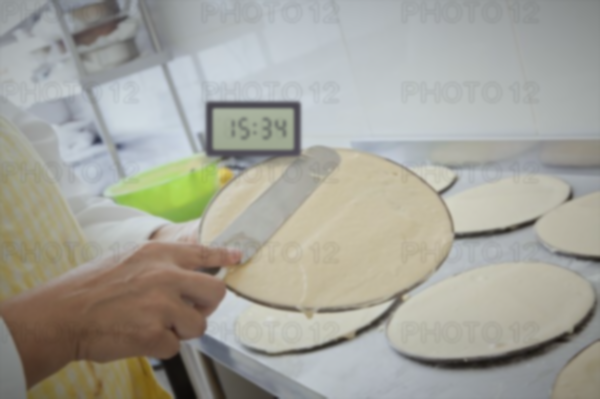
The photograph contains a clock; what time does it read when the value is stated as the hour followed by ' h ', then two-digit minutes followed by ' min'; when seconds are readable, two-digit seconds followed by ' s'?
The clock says 15 h 34 min
